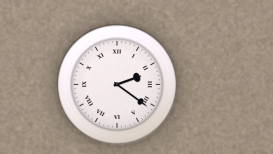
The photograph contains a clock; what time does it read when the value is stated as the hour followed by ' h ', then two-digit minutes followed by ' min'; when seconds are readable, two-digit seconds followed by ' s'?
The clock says 2 h 21 min
